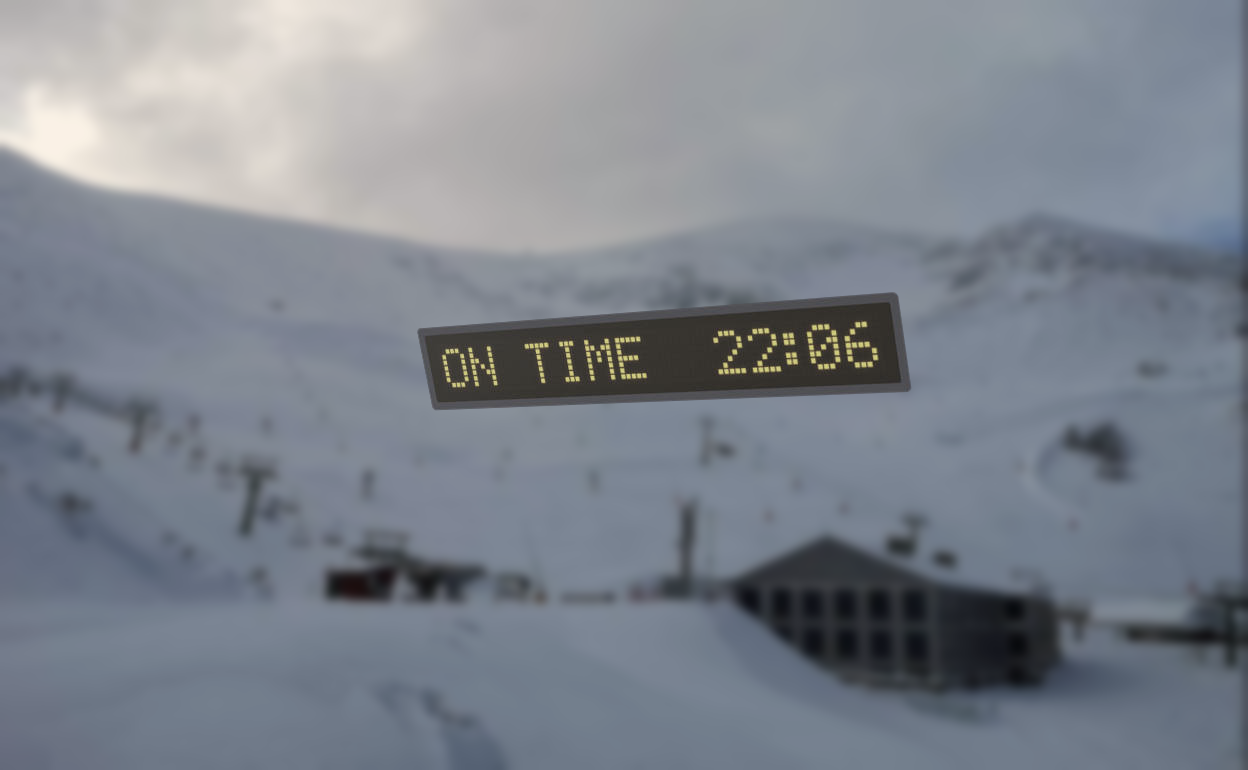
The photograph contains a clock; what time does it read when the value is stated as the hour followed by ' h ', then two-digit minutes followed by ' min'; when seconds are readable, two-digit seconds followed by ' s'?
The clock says 22 h 06 min
